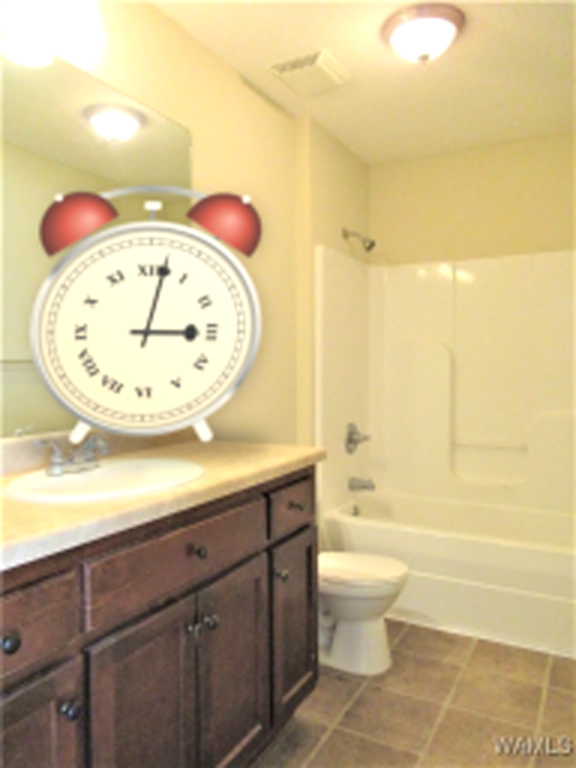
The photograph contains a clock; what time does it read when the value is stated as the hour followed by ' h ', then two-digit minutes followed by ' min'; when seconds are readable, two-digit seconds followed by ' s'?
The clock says 3 h 02 min
